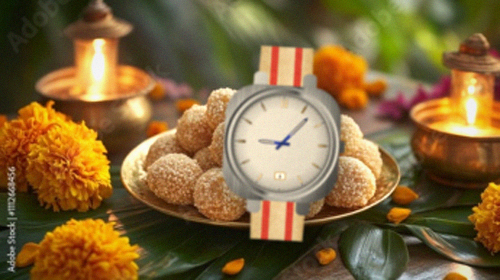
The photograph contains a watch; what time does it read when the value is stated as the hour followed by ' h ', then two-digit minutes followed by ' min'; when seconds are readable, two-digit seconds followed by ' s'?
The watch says 9 h 07 min
